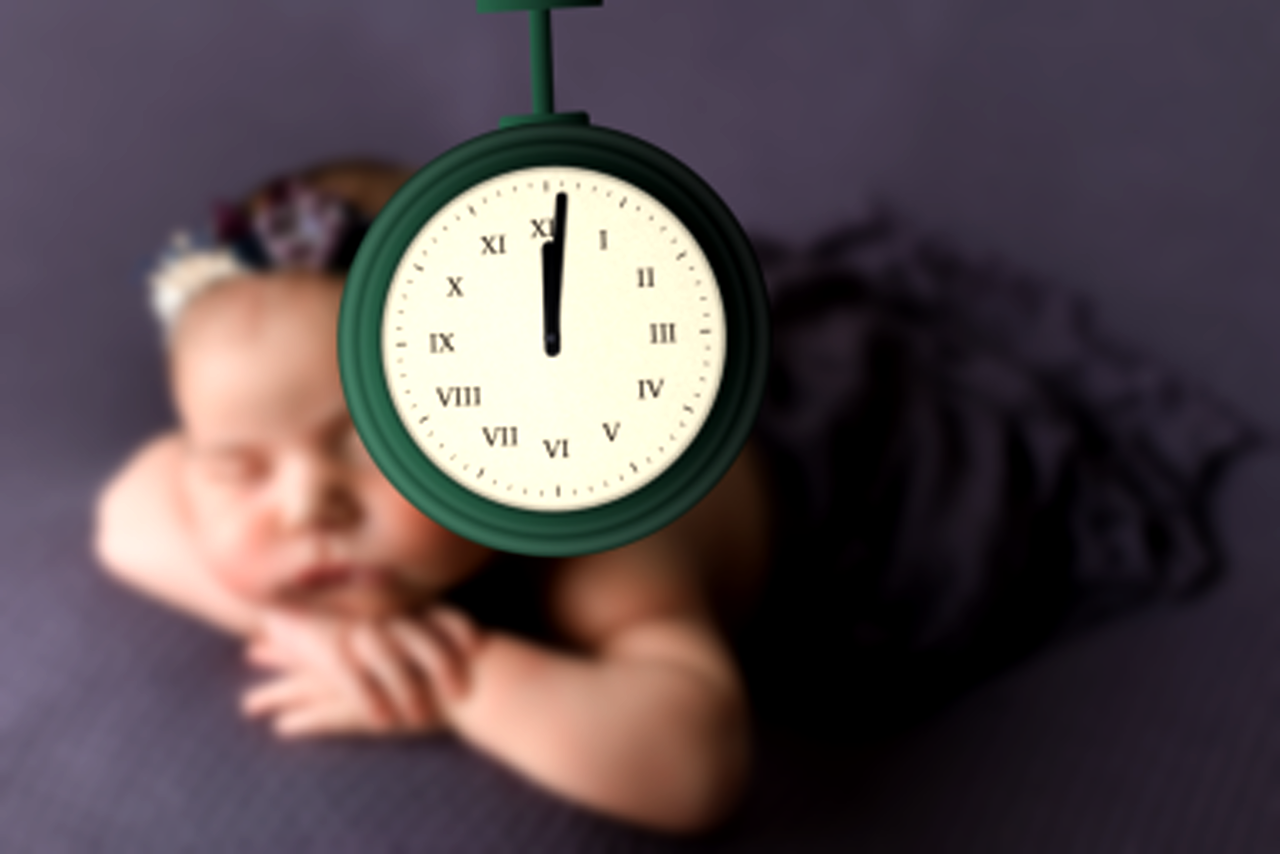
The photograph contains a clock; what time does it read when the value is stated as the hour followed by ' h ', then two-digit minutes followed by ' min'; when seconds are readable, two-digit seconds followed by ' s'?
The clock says 12 h 01 min
